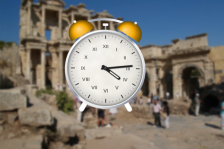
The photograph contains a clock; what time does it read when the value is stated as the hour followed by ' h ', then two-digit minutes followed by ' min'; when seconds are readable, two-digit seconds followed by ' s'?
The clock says 4 h 14 min
